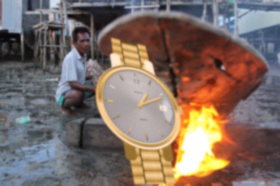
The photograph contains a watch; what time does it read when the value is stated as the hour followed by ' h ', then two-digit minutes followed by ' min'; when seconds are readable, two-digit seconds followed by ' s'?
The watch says 1 h 11 min
